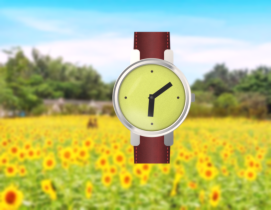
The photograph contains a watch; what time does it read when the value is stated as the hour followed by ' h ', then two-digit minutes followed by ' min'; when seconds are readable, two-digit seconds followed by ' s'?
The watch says 6 h 09 min
